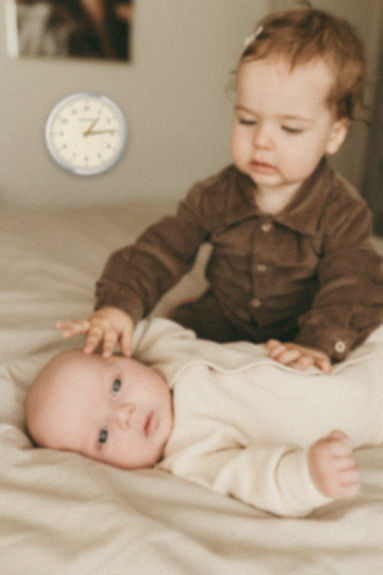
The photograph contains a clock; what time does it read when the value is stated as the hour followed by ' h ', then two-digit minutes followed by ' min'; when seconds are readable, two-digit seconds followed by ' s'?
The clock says 1 h 14 min
